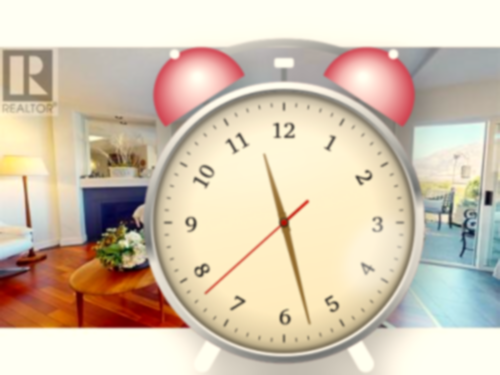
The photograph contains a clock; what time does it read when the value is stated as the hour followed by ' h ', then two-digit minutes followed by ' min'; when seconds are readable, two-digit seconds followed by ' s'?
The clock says 11 h 27 min 38 s
